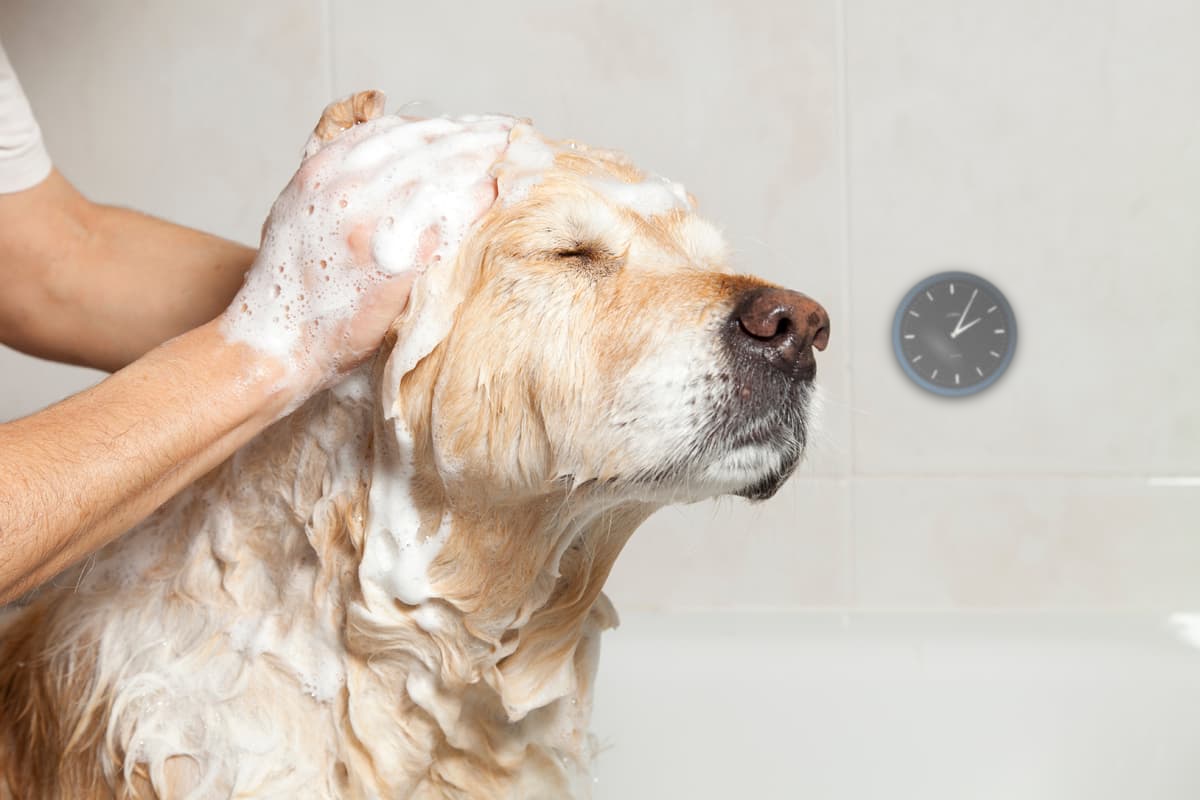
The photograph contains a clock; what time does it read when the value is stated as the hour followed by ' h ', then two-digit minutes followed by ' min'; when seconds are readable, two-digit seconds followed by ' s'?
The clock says 2 h 05 min
